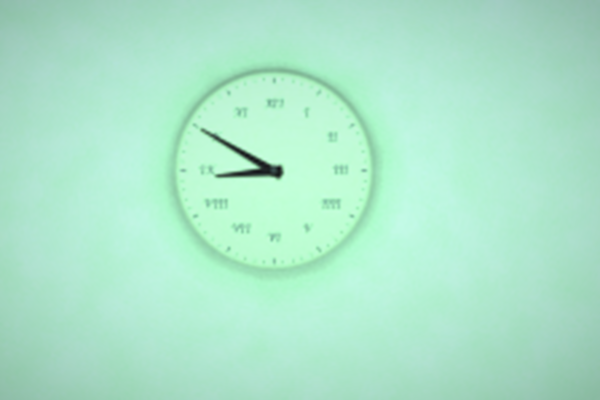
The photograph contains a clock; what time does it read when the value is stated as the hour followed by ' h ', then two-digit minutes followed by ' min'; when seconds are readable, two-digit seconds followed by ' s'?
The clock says 8 h 50 min
